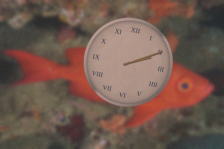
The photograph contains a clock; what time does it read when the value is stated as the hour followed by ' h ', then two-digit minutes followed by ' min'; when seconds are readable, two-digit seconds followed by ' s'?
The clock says 2 h 10 min
